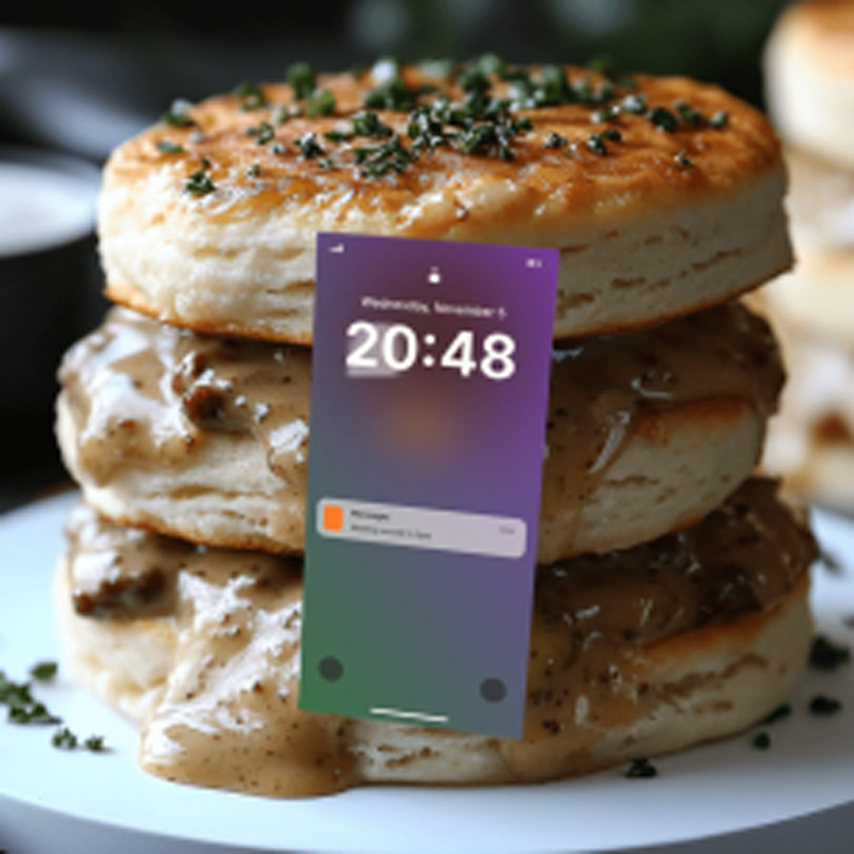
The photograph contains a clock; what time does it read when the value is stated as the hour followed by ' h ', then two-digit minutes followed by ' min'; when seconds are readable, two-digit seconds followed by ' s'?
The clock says 20 h 48 min
